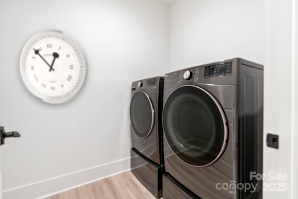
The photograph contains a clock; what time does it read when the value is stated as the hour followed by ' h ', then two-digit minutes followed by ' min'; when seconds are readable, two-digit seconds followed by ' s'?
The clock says 12 h 53 min
